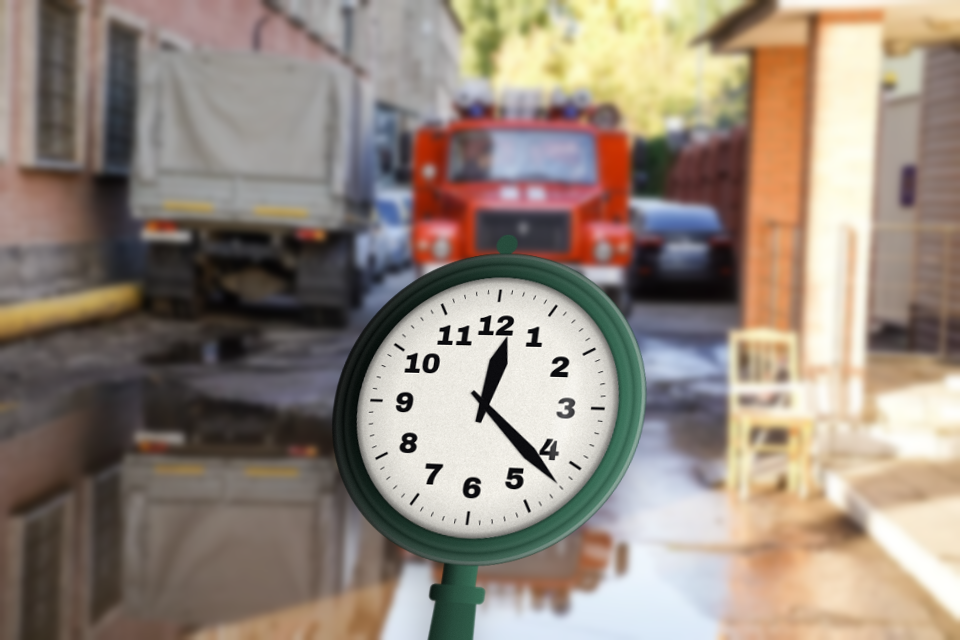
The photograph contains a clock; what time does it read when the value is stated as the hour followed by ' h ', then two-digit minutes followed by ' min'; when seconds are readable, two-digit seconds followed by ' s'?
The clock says 12 h 22 min
